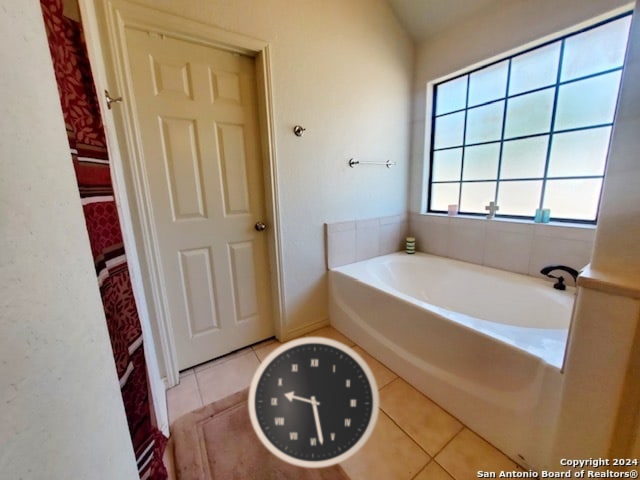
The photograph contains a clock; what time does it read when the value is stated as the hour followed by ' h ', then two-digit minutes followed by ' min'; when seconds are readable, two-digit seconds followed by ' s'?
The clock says 9 h 28 min
